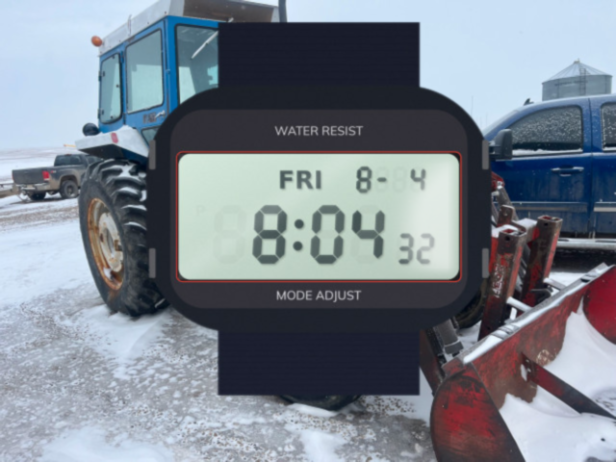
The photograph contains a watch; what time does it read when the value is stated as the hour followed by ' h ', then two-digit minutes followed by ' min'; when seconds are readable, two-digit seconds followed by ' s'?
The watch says 8 h 04 min 32 s
